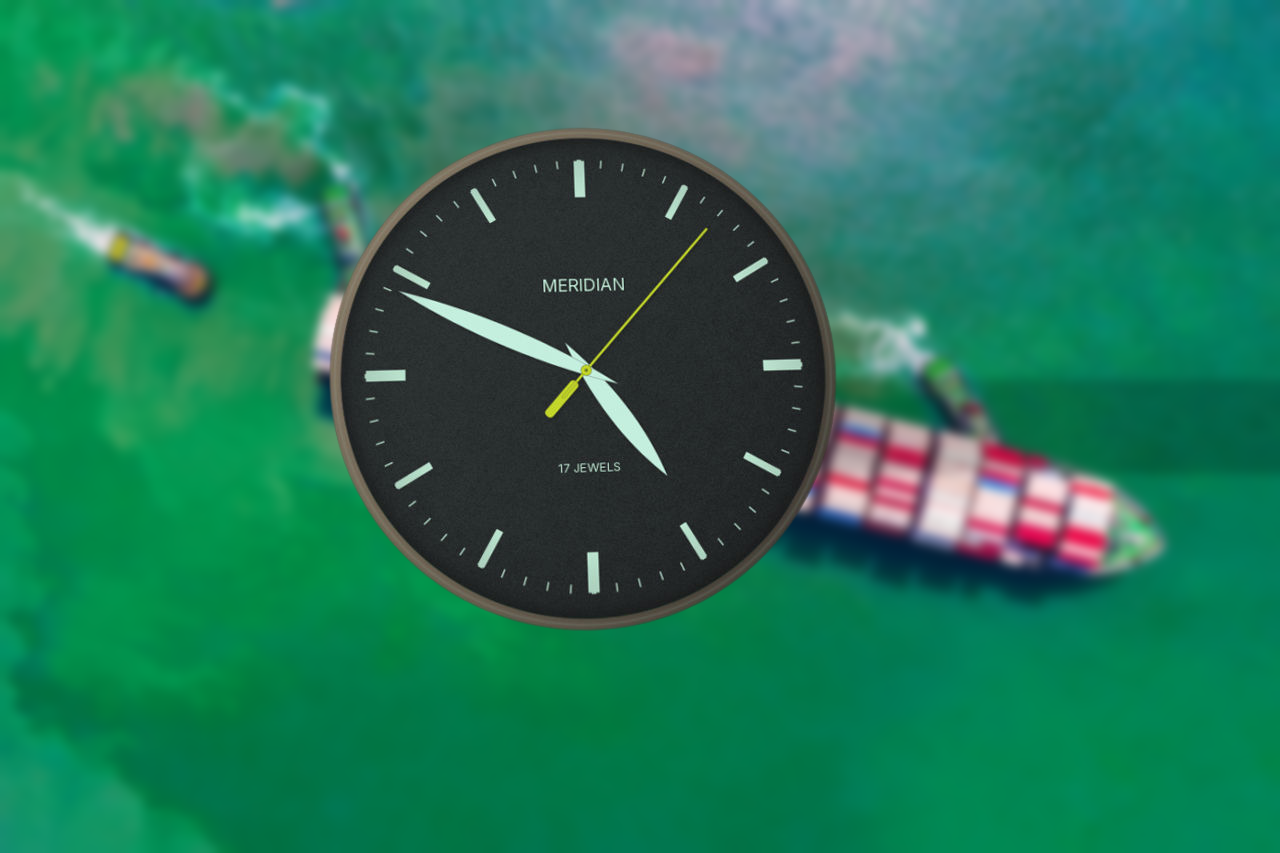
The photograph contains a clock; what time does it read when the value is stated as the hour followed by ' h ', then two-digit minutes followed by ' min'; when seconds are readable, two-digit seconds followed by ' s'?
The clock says 4 h 49 min 07 s
